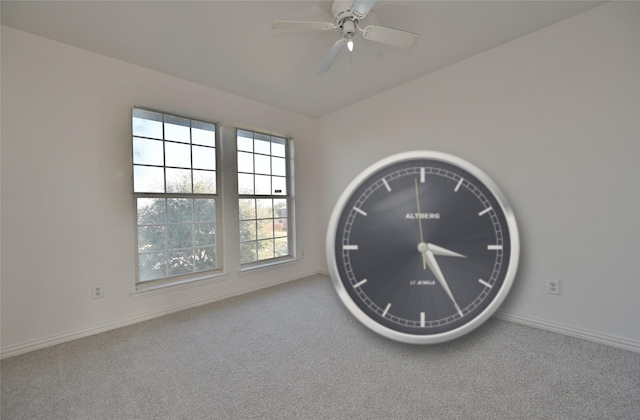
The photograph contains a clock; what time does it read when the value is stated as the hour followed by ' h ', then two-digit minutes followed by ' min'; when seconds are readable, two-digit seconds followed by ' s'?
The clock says 3 h 24 min 59 s
